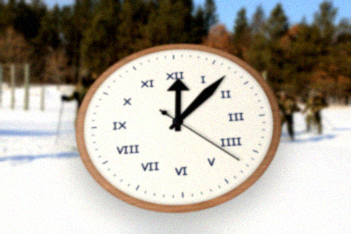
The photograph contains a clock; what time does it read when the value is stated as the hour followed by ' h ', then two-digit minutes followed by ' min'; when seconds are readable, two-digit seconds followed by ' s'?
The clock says 12 h 07 min 22 s
